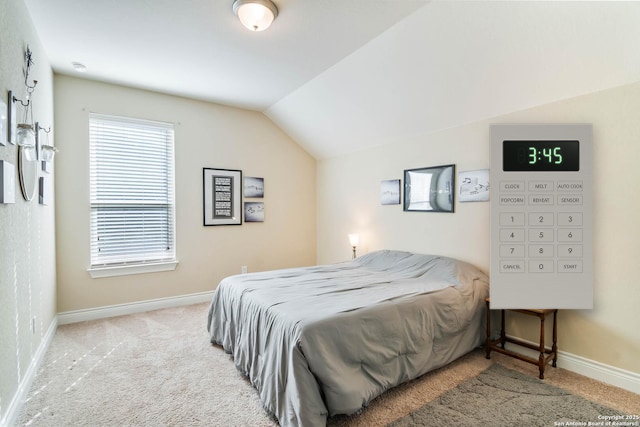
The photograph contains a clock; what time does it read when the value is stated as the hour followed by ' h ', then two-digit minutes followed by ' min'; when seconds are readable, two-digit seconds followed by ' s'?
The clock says 3 h 45 min
